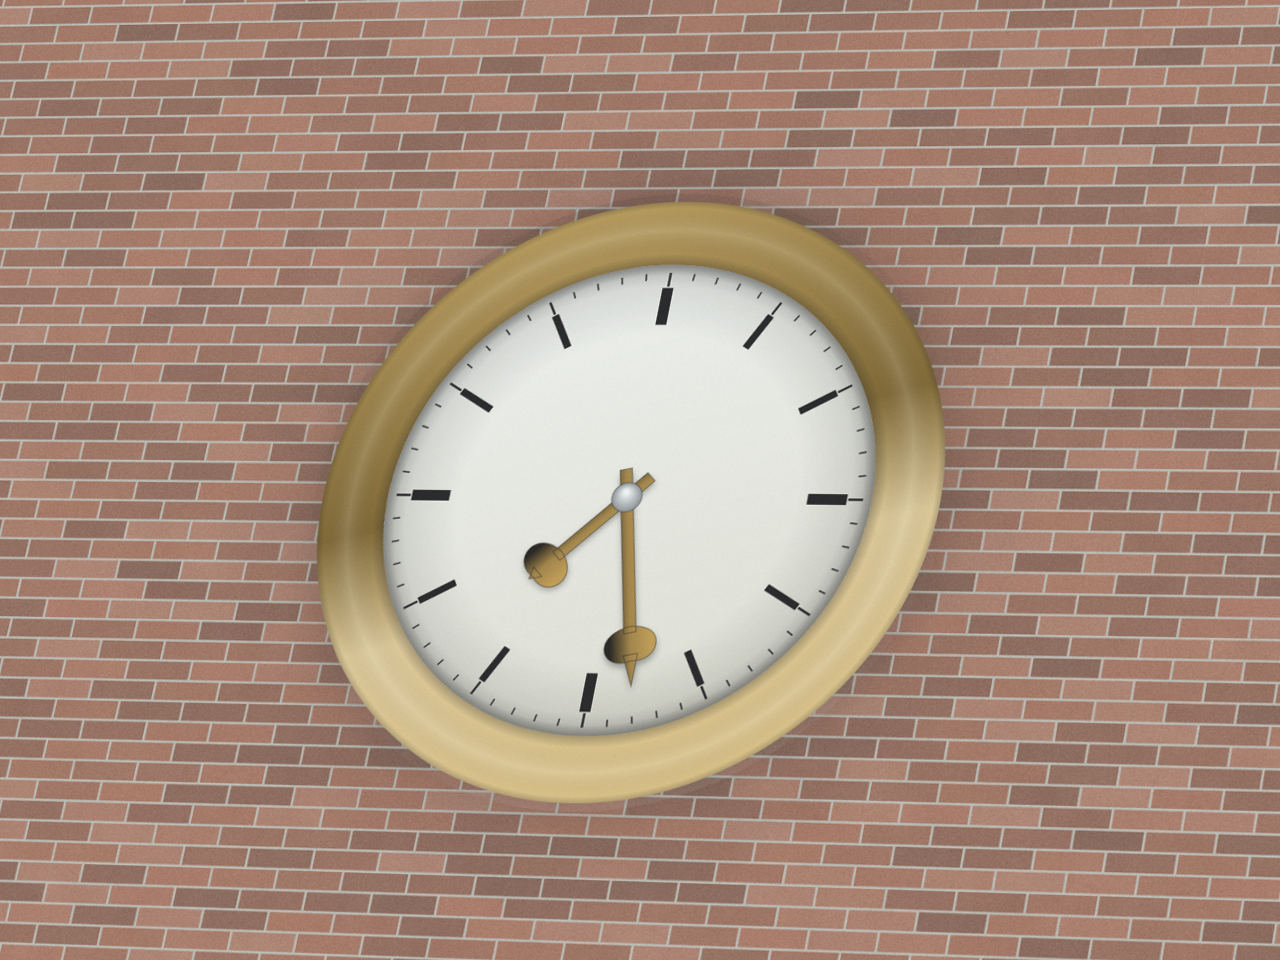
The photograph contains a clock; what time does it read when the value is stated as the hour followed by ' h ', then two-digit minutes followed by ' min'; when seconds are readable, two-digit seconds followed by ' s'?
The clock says 7 h 28 min
